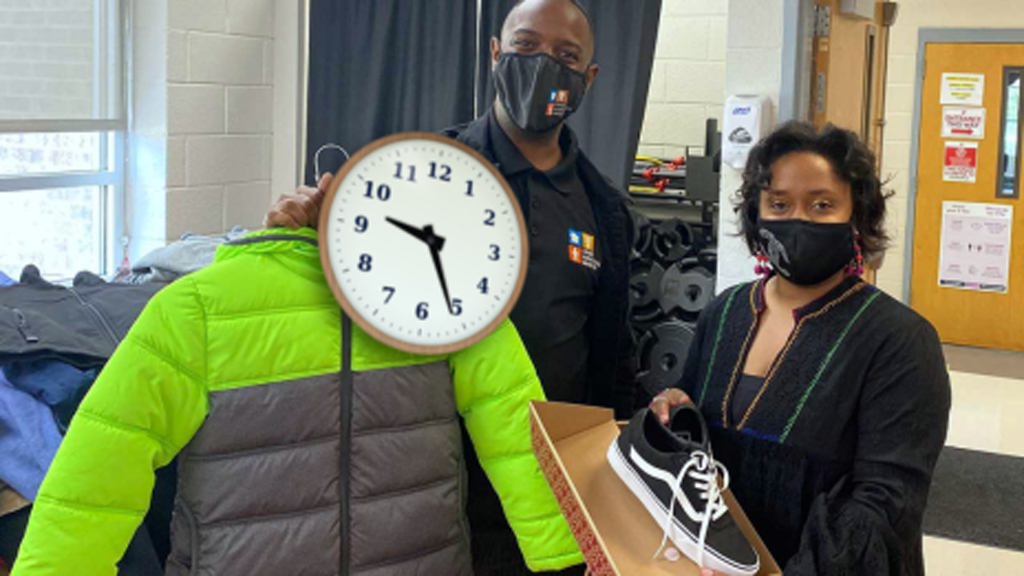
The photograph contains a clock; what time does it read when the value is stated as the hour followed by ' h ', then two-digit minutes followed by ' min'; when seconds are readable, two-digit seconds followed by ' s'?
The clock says 9 h 26 min
